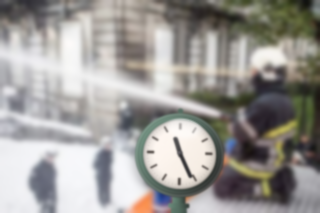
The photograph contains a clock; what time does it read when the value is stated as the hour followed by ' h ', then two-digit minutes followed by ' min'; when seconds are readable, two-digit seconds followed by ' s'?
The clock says 11 h 26 min
